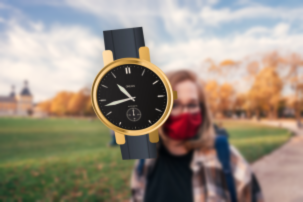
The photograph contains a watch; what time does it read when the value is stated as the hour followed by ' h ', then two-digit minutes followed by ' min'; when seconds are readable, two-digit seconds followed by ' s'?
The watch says 10 h 43 min
